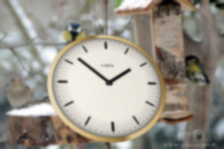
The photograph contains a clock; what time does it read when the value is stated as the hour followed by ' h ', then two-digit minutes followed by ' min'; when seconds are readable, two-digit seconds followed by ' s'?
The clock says 1 h 52 min
